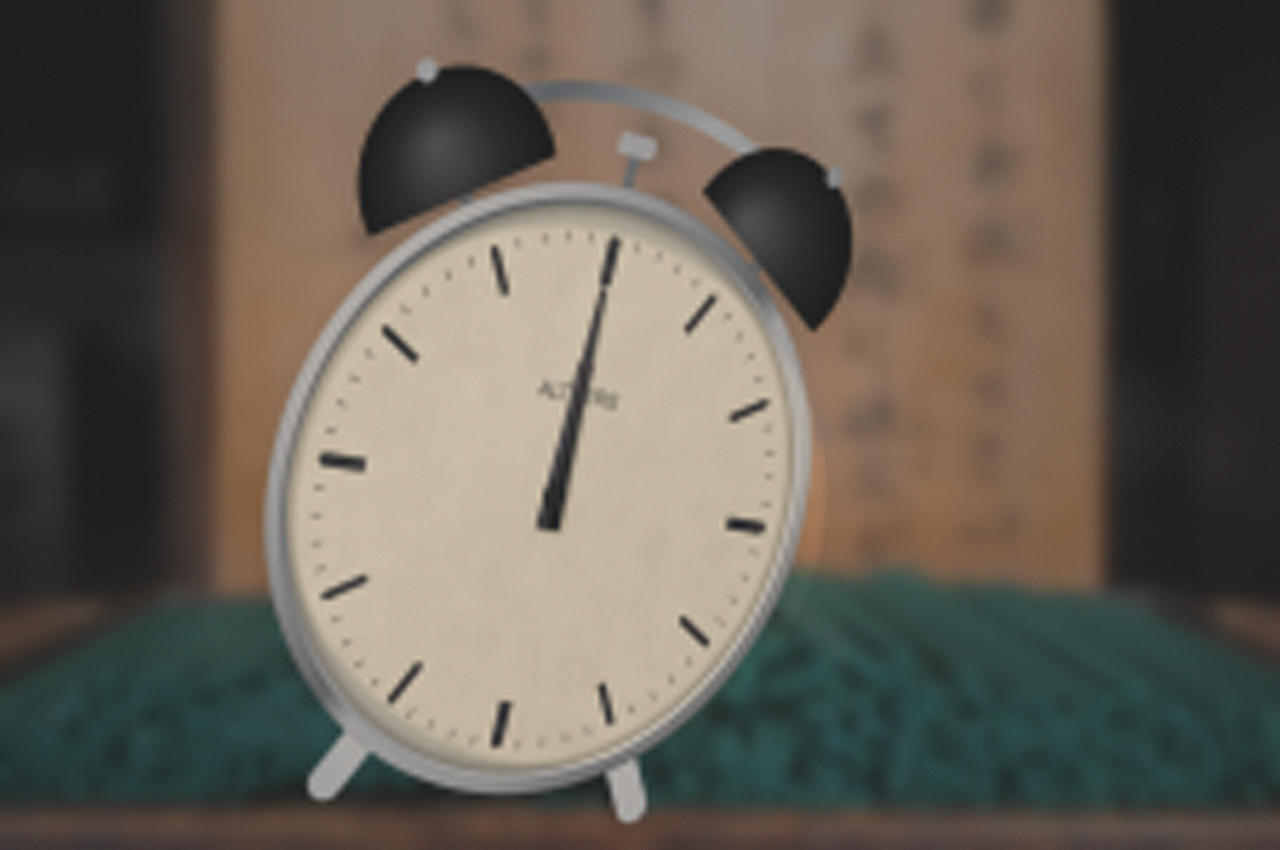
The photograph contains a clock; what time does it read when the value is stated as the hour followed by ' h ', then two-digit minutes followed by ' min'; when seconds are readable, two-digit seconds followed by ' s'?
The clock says 12 h 00 min
